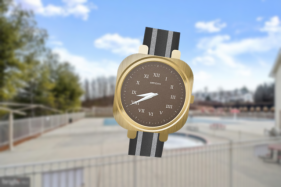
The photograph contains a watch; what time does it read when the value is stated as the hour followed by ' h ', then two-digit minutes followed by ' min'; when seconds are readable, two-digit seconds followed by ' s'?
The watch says 8 h 40 min
